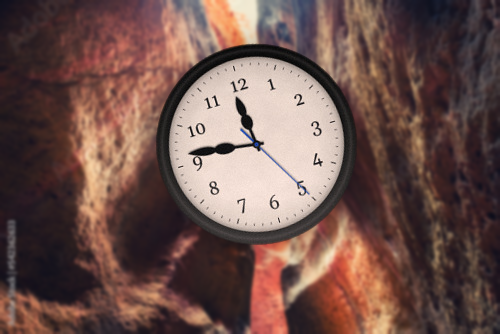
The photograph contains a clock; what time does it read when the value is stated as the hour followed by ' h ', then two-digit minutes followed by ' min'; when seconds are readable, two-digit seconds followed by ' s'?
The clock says 11 h 46 min 25 s
